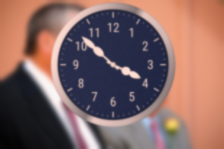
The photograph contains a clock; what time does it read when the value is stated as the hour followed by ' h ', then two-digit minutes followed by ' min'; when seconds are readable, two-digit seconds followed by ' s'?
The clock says 3 h 52 min
